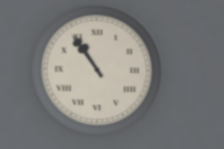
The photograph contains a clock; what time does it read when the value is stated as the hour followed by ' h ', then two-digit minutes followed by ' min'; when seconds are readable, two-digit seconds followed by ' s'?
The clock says 10 h 54 min
